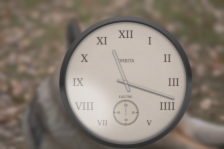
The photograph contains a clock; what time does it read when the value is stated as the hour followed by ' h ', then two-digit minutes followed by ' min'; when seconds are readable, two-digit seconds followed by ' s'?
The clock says 11 h 18 min
